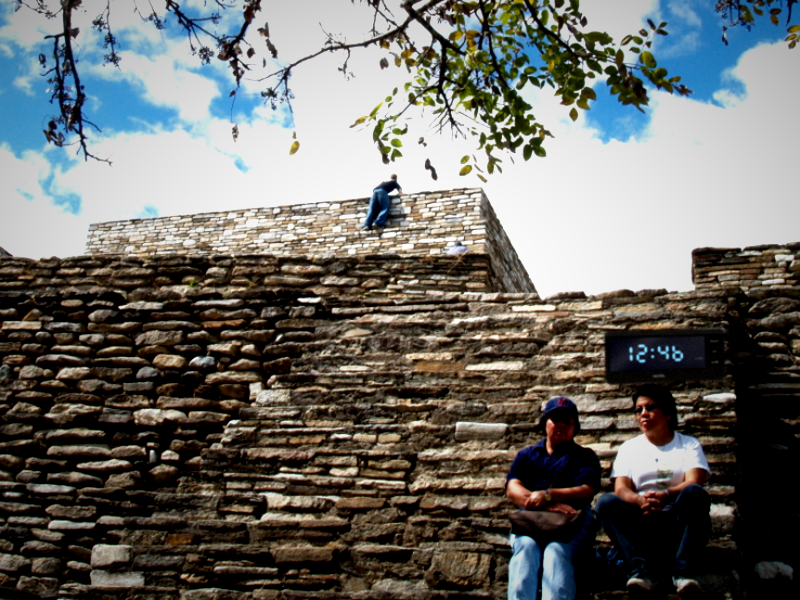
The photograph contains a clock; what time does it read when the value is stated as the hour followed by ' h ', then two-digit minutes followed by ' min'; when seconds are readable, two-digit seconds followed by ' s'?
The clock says 12 h 46 min
